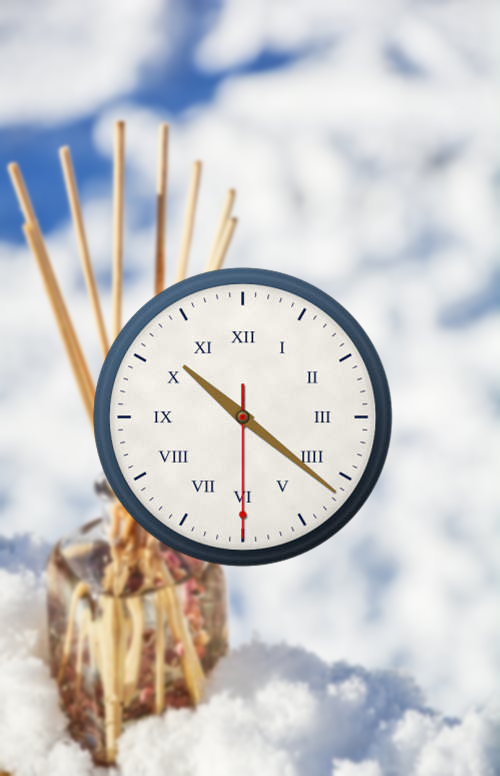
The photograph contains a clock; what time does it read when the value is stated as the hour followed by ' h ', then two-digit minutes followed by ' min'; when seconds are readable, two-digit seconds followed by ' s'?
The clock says 10 h 21 min 30 s
